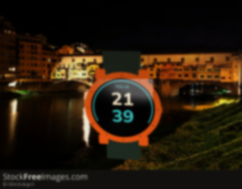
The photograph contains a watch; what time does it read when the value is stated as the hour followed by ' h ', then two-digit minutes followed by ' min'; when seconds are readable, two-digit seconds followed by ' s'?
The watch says 21 h 39 min
